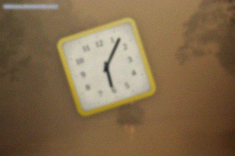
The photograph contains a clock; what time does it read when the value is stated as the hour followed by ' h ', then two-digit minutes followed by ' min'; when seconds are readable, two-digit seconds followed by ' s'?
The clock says 6 h 07 min
